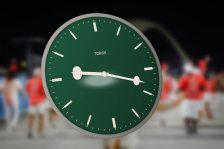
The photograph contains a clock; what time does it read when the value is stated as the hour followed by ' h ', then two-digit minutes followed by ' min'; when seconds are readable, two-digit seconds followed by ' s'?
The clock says 9 h 18 min
